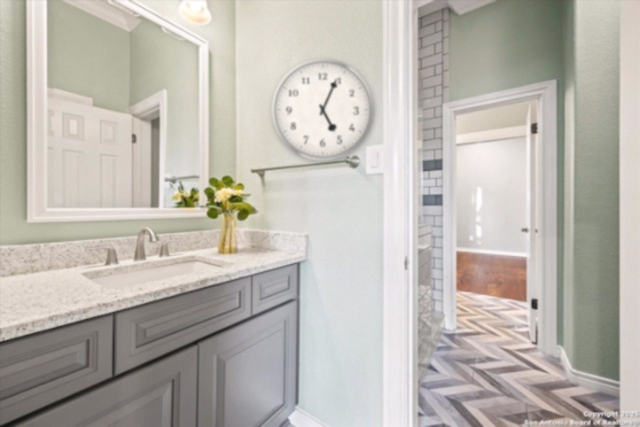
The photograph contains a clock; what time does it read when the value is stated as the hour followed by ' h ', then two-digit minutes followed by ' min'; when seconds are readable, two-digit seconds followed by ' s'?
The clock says 5 h 04 min
